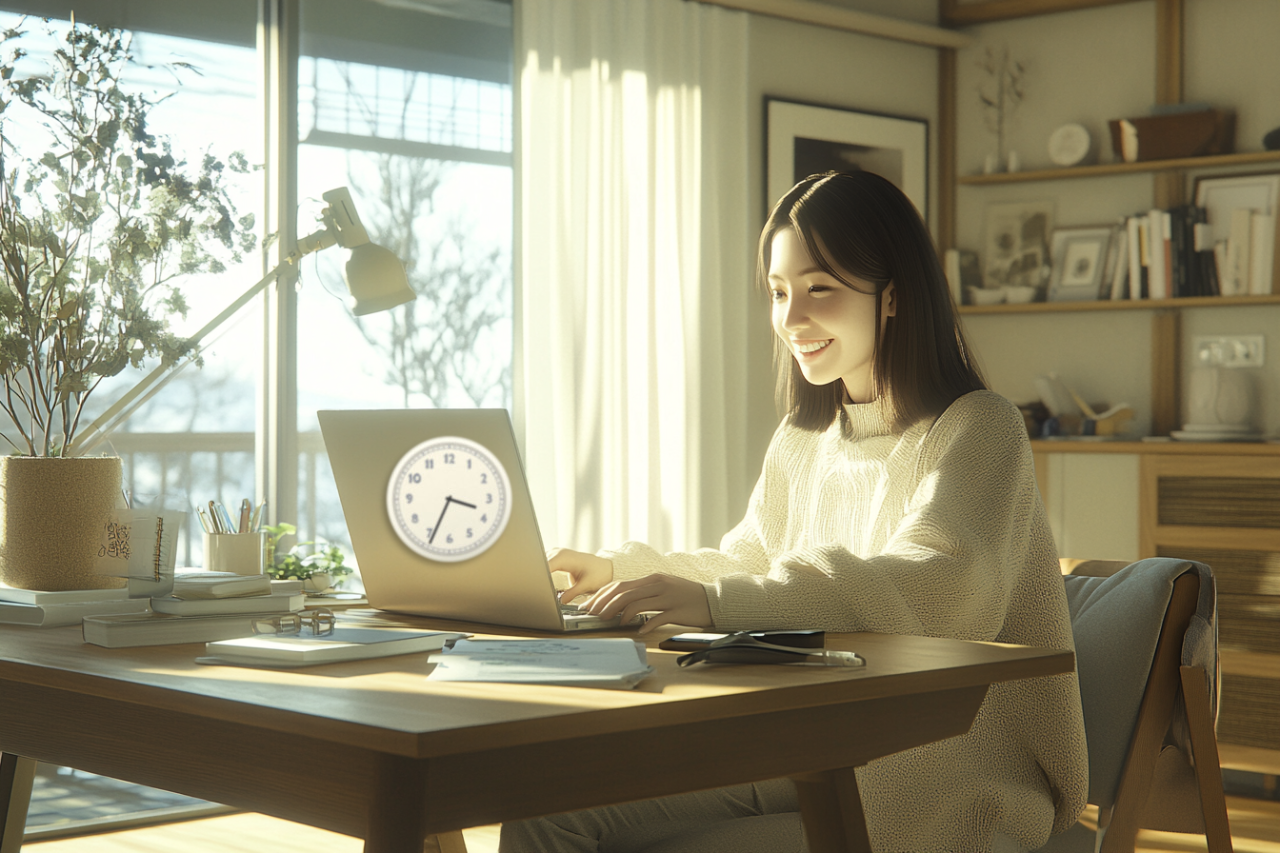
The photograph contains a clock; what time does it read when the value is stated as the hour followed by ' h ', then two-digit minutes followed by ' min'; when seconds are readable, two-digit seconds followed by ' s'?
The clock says 3 h 34 min
